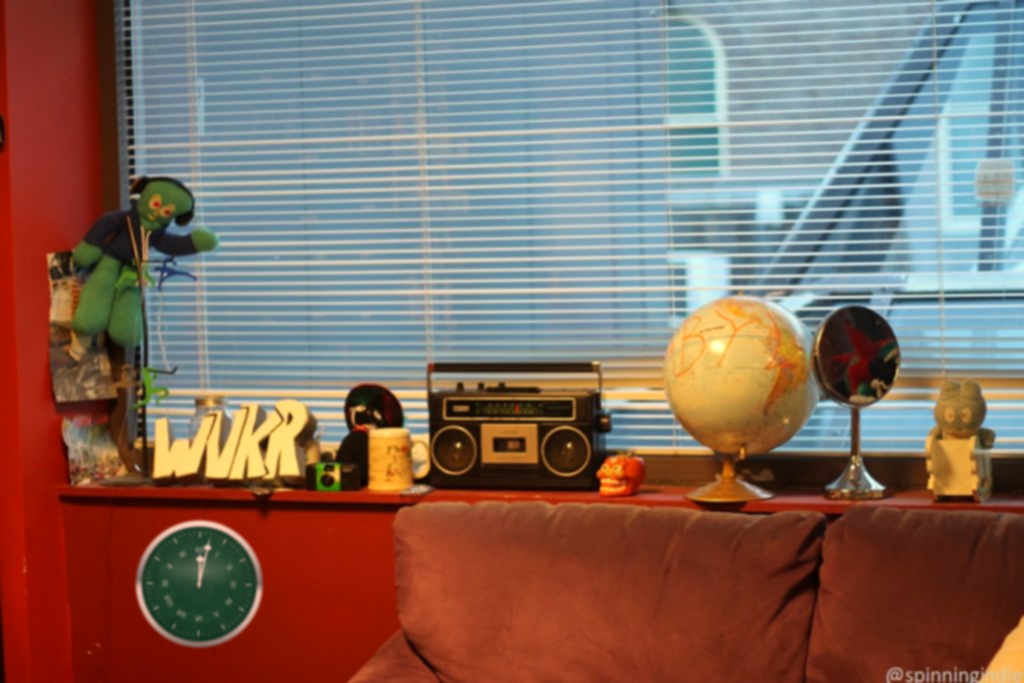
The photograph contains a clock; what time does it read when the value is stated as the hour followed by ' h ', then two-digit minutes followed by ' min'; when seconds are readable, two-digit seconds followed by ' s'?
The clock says 12 h 02 min
